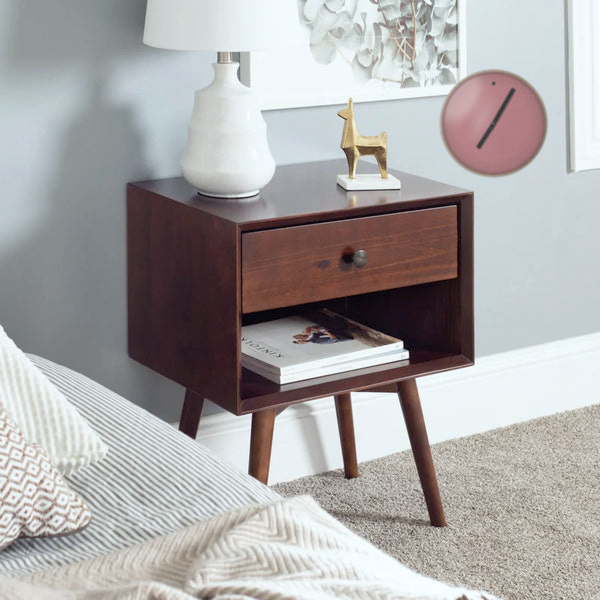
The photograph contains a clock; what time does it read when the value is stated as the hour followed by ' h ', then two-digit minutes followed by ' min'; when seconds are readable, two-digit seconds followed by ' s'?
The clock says 7 h 05 min
